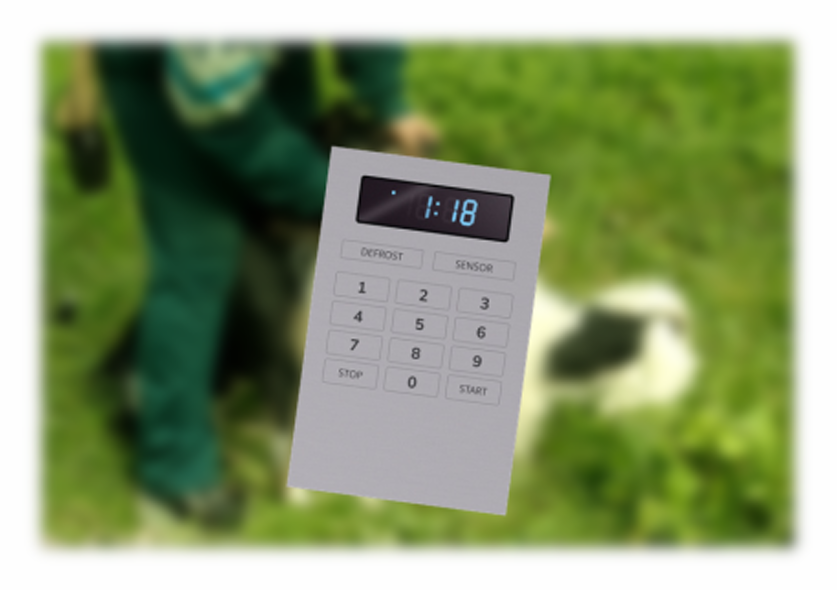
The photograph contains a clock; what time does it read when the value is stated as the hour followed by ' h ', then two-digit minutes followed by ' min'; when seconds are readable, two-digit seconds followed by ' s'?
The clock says 1 h 18 min
